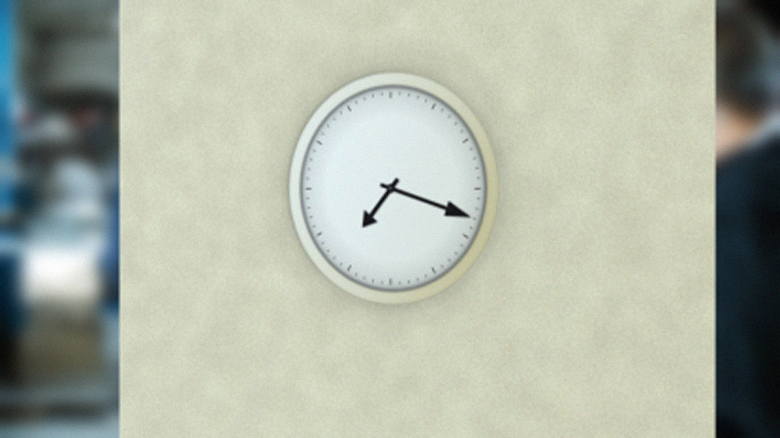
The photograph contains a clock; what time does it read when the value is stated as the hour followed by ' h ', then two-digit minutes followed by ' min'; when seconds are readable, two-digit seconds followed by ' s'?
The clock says 7 h 18 min
